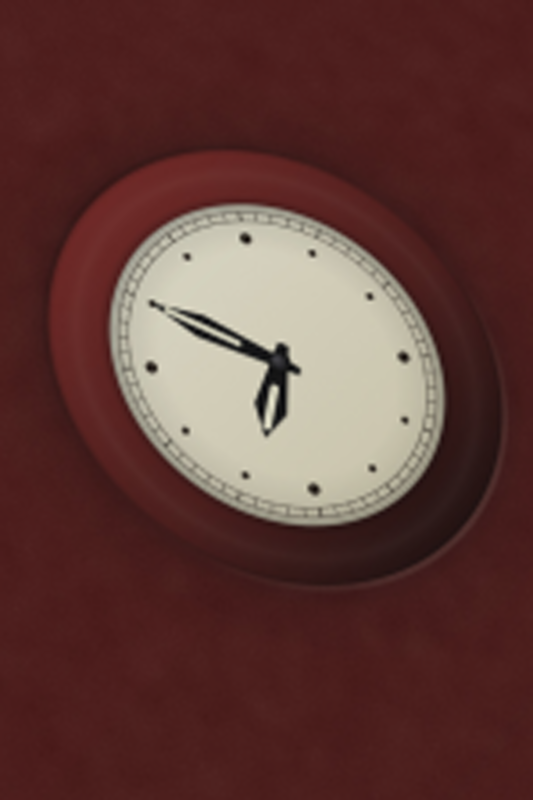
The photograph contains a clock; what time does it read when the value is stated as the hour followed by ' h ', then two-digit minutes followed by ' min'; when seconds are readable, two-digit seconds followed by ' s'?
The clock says 6 h 50 min
